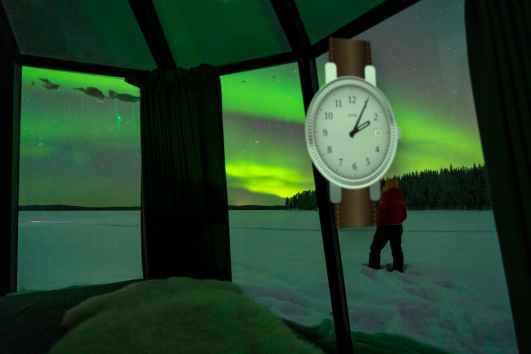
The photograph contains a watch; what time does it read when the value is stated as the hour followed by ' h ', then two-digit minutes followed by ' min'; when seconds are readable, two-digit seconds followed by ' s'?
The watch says 2 h 05 min
